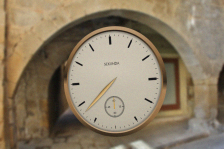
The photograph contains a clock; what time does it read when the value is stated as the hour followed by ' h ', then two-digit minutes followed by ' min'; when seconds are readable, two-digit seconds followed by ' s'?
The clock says 7 h 38 min
